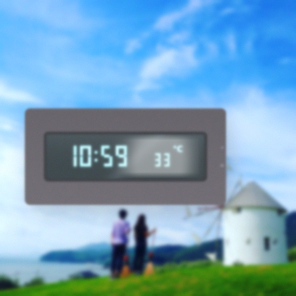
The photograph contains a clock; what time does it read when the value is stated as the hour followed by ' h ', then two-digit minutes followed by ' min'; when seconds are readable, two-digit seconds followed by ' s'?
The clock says 10 h 59 min
